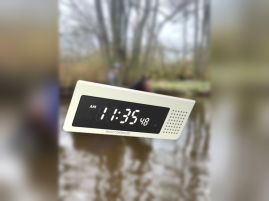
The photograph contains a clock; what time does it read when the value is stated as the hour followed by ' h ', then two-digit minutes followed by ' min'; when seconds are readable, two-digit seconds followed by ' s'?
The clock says 11 h 35 min 48 s
